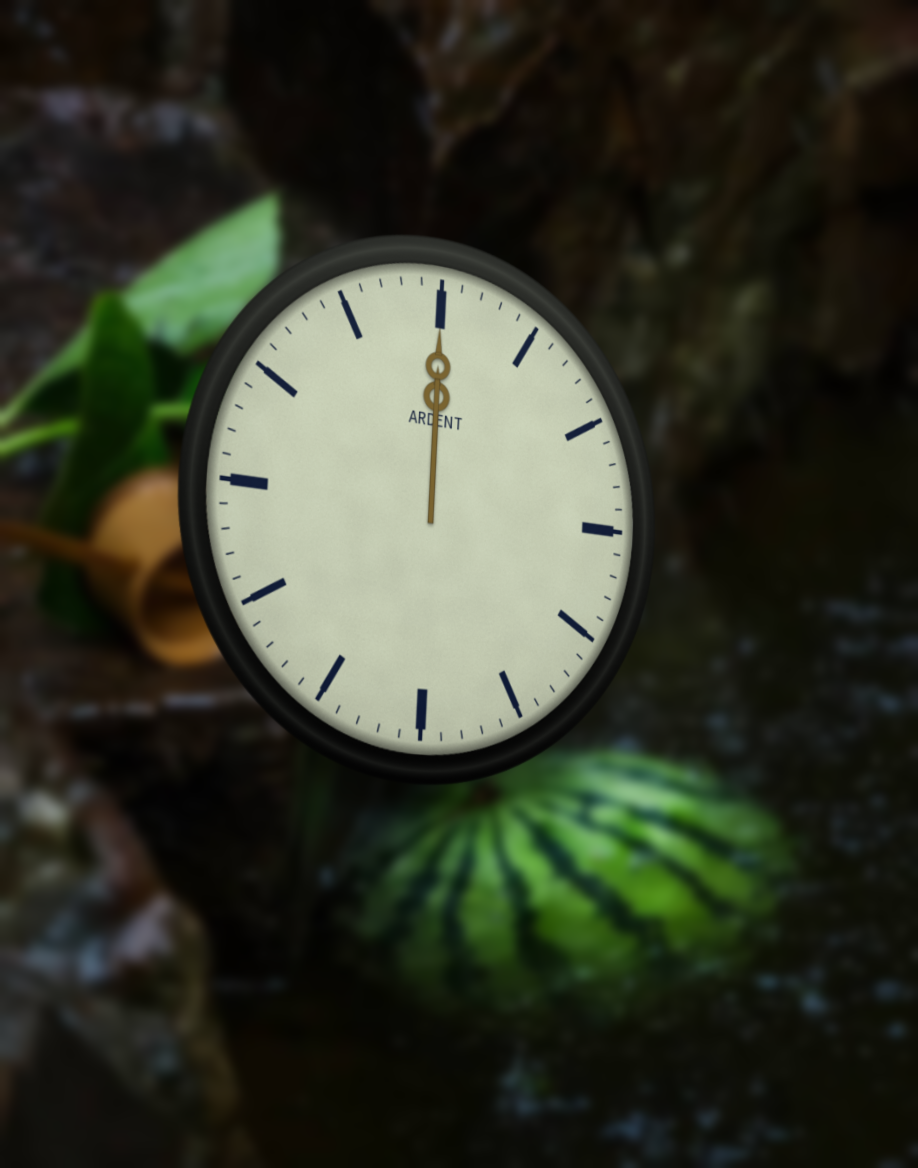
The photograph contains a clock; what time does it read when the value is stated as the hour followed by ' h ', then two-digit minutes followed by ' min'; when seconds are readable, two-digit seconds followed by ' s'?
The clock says 12 h 00 min
